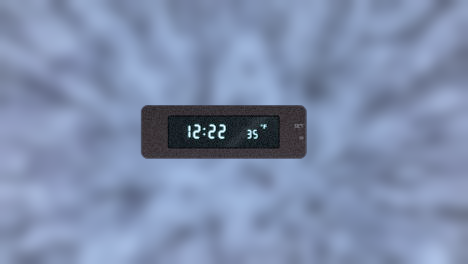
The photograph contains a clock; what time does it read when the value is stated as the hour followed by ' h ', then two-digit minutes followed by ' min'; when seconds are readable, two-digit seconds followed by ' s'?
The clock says 12 h 22 min
